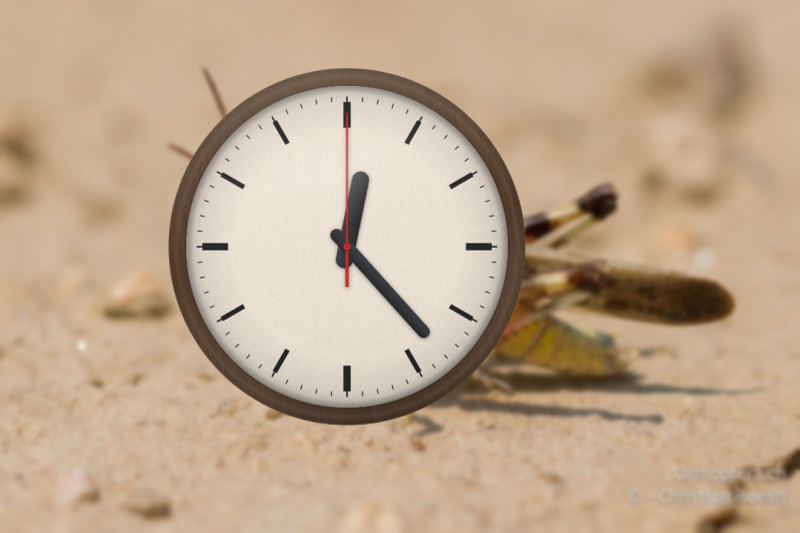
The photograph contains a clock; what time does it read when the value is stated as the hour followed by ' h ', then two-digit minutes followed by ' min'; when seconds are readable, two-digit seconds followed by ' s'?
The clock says 12 h 23 min 00 s
